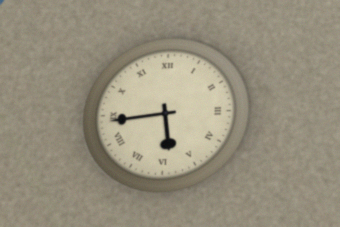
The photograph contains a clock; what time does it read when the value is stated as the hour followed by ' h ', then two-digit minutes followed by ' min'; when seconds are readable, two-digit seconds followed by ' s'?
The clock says 5 h 44 min
